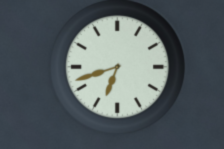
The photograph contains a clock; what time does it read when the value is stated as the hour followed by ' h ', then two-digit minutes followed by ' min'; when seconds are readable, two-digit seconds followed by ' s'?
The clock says 6 h 42 min
